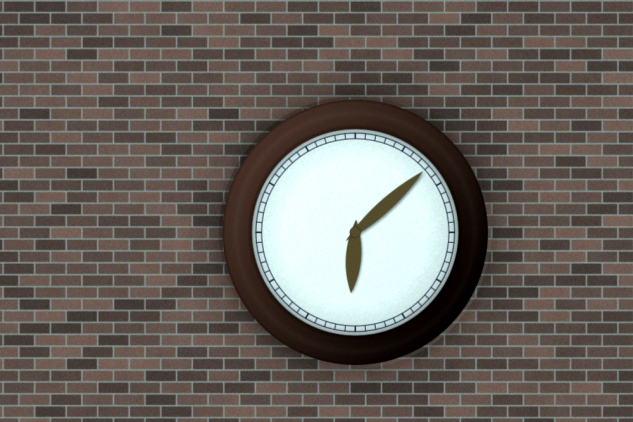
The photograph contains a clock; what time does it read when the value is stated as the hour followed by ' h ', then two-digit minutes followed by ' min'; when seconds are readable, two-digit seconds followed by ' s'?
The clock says 6 h 08 min
